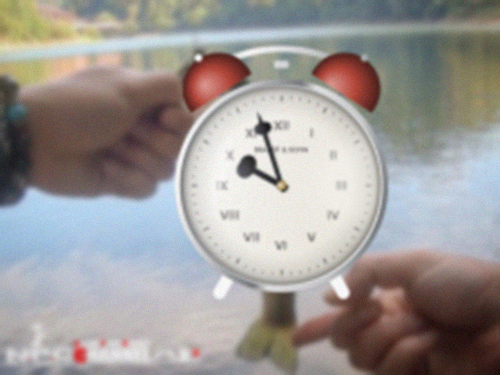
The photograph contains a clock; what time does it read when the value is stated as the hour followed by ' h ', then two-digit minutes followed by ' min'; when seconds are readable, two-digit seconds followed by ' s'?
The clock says 9 h 57 min
